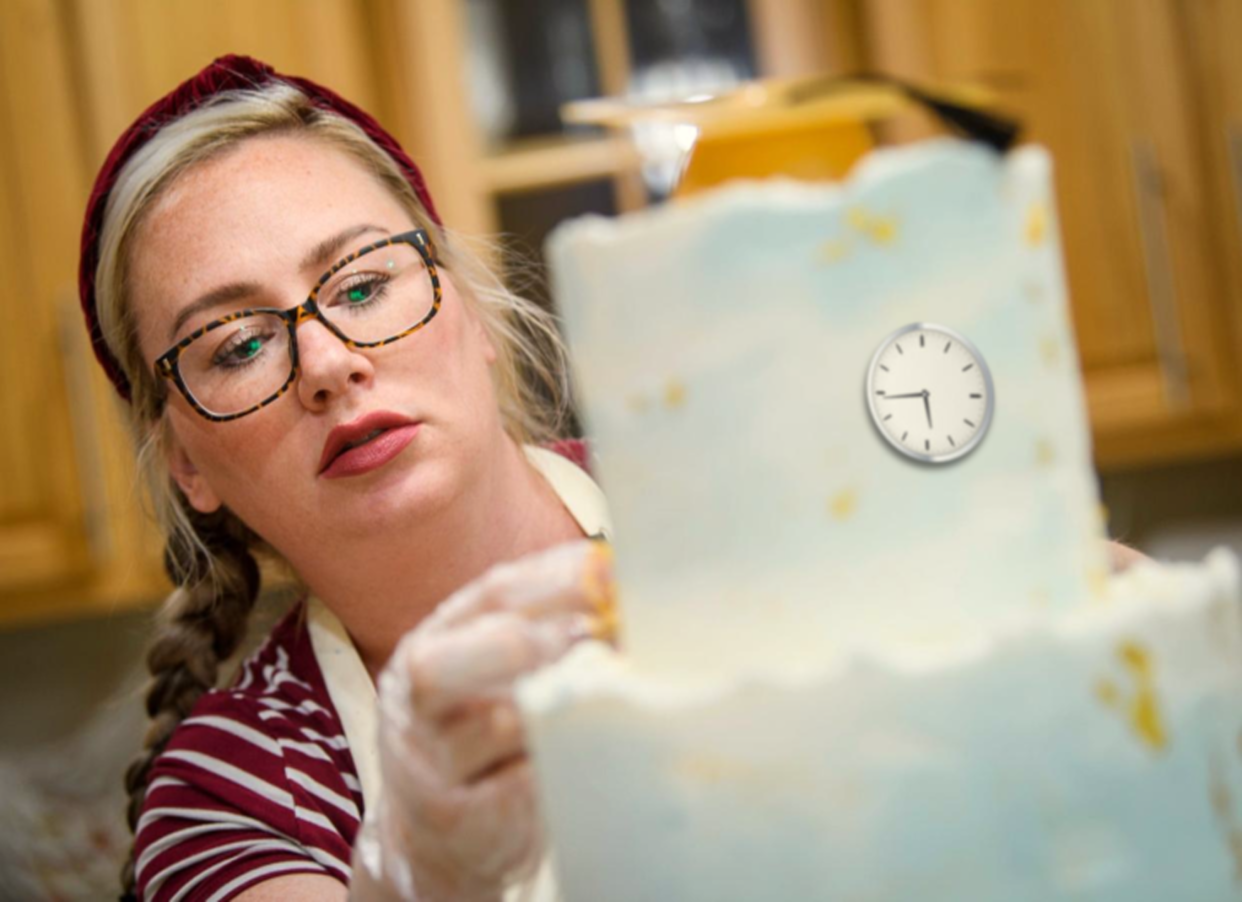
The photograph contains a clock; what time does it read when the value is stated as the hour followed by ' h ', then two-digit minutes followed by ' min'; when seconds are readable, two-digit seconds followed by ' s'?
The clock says 5 h 44 min
